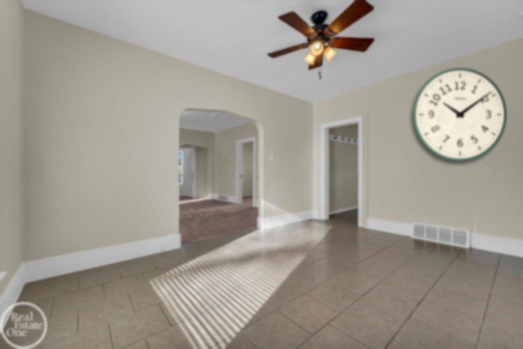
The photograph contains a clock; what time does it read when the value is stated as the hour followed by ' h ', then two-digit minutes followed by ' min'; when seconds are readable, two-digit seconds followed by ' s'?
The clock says 10 h 09 min
